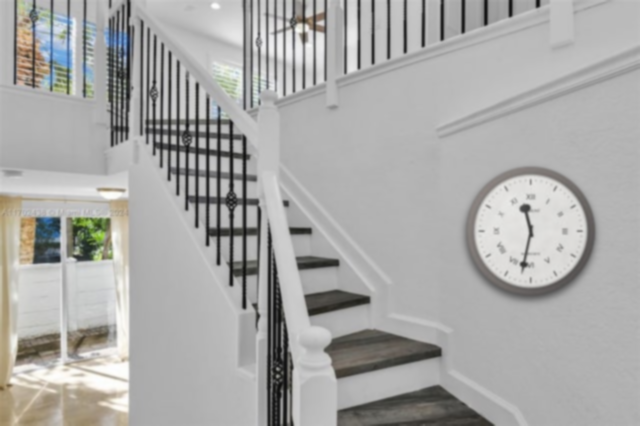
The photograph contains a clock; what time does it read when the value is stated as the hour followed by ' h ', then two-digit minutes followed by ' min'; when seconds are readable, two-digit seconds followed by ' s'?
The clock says 11 h 32 min
